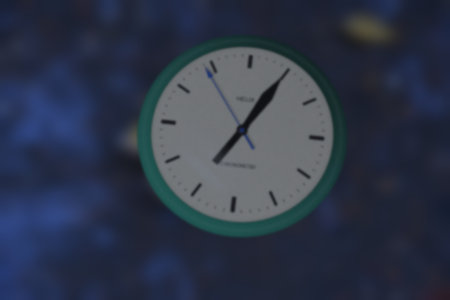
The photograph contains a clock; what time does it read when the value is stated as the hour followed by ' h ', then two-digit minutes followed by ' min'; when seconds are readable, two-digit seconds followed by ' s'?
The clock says 7 h 04 min 54 s
